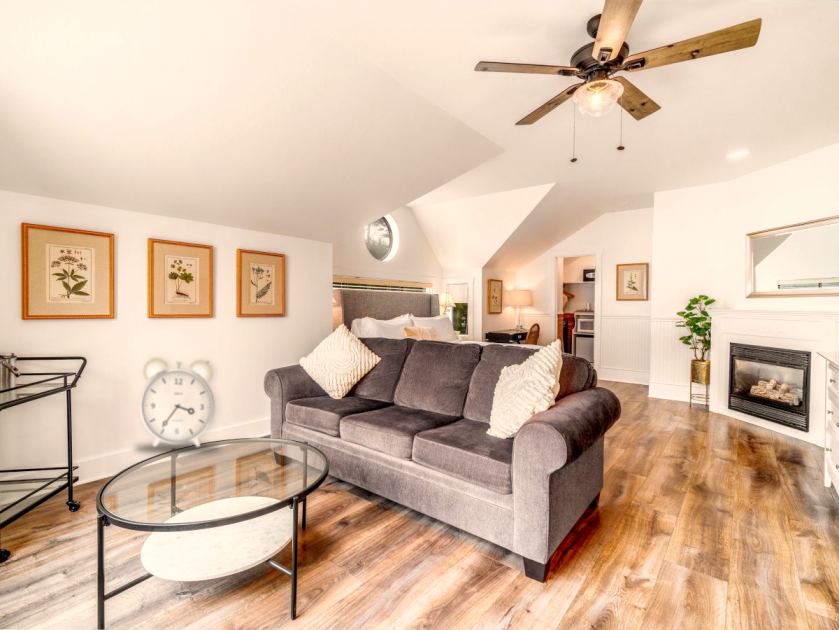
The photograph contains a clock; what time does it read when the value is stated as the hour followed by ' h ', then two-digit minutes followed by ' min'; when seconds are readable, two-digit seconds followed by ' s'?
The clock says 3 h 36 min
